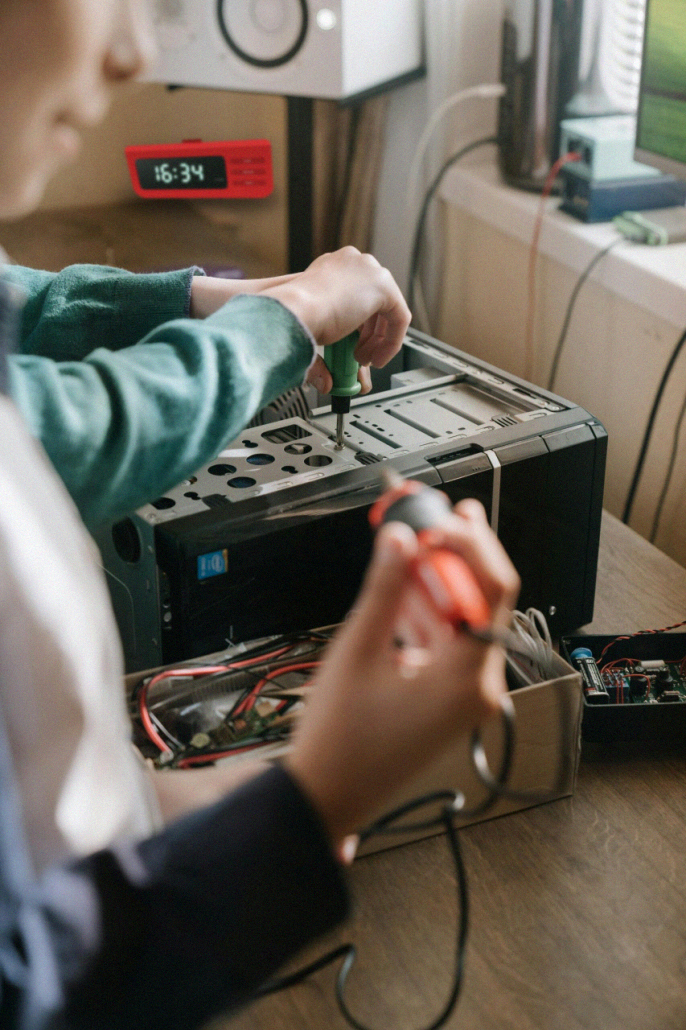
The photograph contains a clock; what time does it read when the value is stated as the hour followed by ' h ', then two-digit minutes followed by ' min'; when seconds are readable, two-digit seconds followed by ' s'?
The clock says 16 h 34 min
